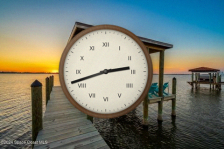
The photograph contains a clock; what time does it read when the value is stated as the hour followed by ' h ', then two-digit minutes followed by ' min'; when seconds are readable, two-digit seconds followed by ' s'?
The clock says 2 h 42 min
